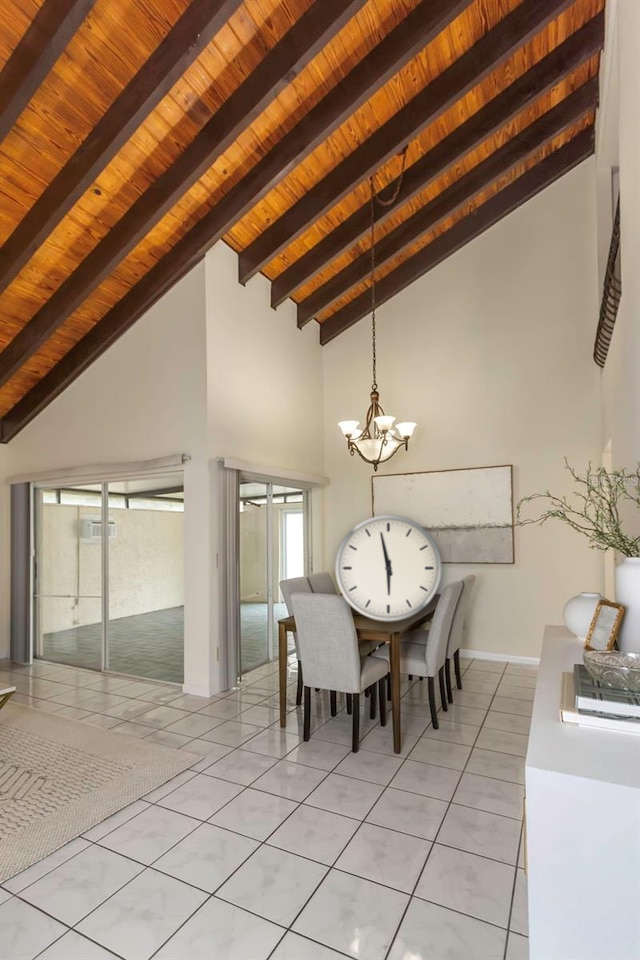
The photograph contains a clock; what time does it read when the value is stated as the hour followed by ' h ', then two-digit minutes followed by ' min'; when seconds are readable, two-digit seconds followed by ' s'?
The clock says 5 h 58 min
